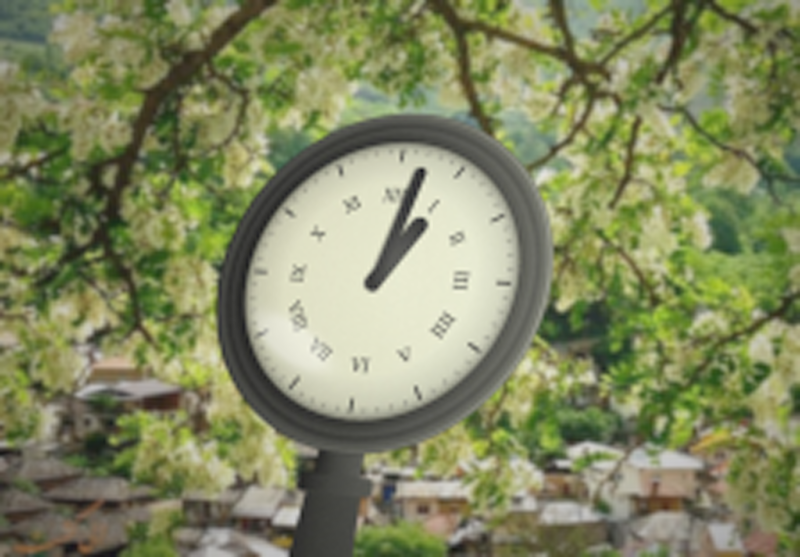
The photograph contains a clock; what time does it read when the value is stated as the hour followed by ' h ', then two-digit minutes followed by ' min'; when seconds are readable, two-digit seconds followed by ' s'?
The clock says 1 h 02 min
